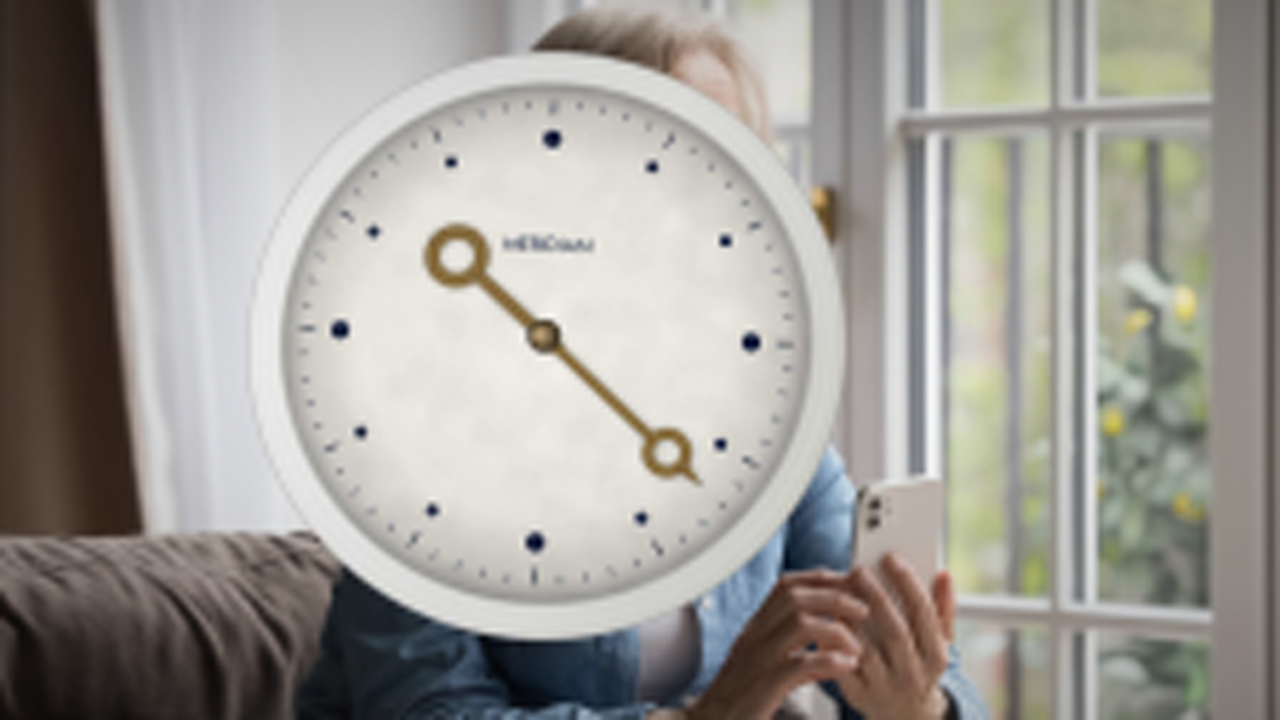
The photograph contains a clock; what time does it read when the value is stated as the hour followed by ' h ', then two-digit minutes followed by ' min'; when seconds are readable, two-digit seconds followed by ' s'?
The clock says 10 h 22 min
